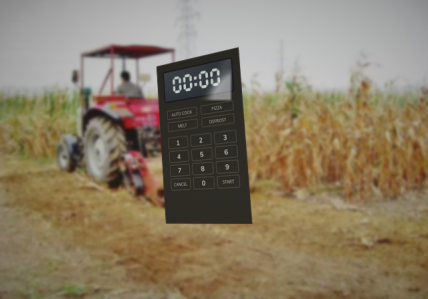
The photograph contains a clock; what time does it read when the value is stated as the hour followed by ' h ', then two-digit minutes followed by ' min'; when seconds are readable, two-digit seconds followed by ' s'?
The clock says 0 h 00 min
